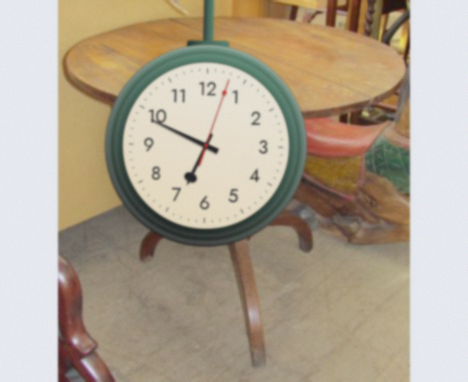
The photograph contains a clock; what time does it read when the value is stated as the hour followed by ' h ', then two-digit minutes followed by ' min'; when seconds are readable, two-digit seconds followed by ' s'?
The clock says 6 h 49 min 03 s
